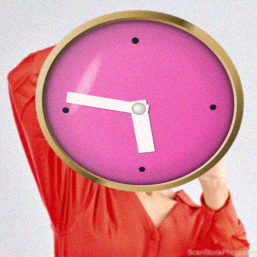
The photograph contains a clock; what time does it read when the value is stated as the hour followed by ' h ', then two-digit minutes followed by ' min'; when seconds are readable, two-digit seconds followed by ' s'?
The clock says 5 h 47 min
